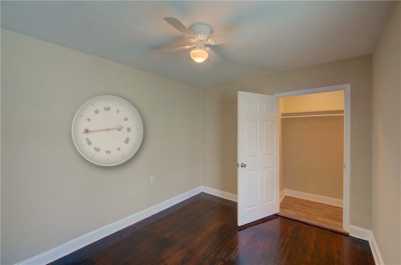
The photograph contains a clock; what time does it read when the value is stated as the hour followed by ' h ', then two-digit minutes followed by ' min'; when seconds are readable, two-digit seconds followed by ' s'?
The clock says 2 h 44 min
